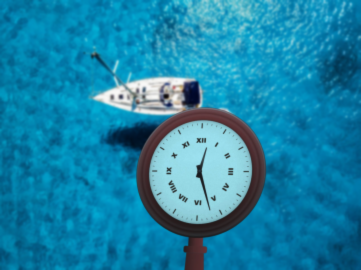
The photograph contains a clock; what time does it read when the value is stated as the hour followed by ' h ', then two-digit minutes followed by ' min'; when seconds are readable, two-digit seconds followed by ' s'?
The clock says 12 h 27 min
